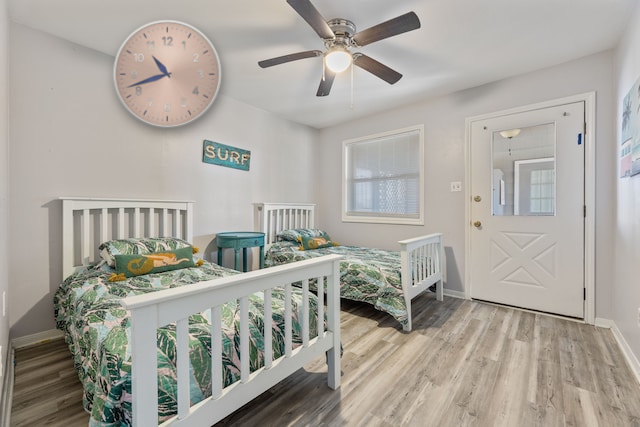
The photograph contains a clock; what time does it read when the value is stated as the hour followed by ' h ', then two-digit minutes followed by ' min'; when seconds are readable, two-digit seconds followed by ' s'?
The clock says 10 h 42 min
